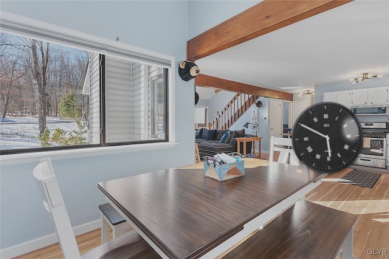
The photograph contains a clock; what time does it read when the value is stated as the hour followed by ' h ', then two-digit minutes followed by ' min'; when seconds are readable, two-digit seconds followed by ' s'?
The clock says 5 h 50 min
